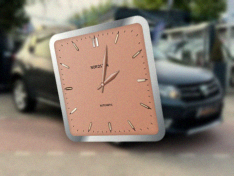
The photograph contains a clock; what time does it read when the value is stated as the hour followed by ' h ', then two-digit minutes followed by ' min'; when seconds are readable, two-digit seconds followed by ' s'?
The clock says 2 h 03 min
